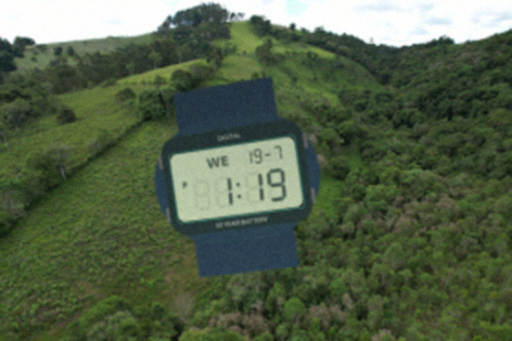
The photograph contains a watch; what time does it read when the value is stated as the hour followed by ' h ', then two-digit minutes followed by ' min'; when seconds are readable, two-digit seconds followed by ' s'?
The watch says 1 h 19 min
